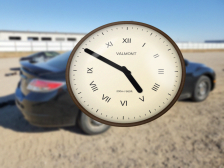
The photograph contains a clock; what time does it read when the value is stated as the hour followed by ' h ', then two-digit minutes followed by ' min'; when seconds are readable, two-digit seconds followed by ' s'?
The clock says 4 h 50 min
